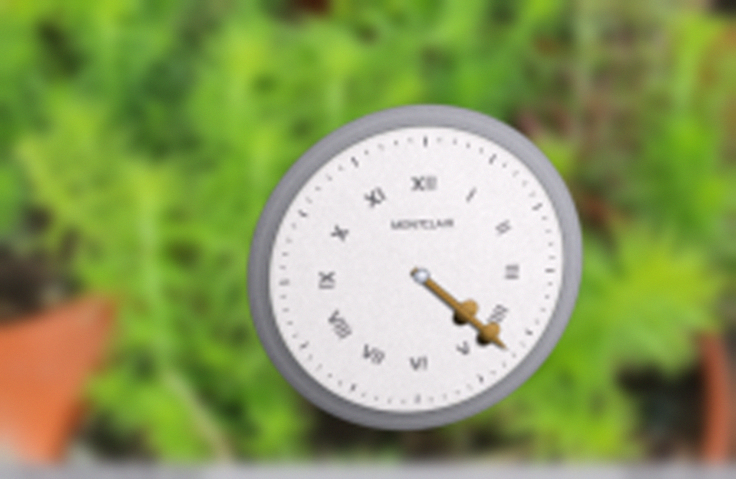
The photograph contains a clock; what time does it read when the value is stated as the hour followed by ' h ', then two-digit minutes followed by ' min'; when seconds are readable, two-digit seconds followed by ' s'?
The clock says 4 h 22 min
